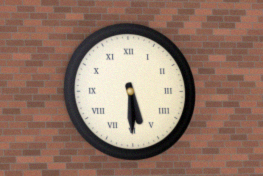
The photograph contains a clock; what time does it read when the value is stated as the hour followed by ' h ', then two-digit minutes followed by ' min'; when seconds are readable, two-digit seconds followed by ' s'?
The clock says 5 h 30 min
